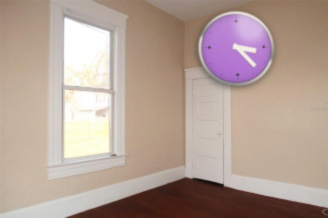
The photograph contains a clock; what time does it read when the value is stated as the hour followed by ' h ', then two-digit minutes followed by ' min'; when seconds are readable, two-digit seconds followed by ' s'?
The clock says 3 h 23 min
